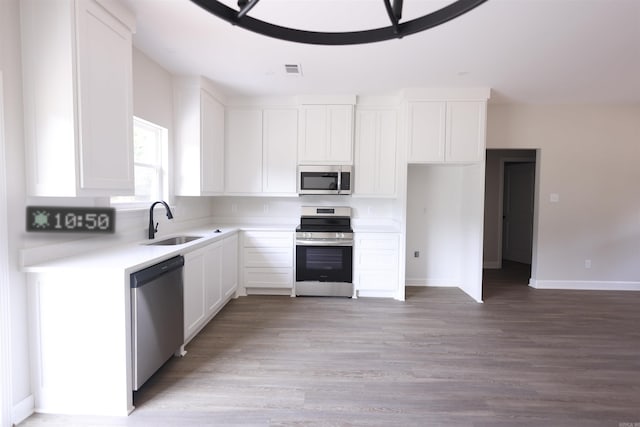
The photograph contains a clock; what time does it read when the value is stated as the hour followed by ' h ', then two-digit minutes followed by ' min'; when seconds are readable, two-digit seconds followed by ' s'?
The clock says 10 h 50 min
